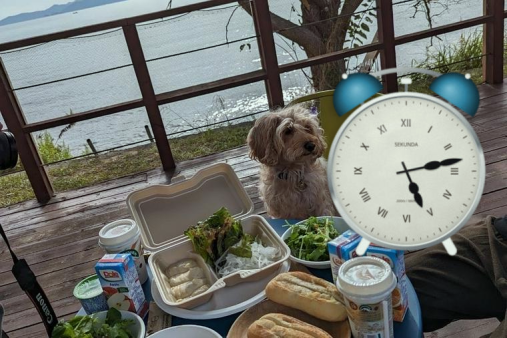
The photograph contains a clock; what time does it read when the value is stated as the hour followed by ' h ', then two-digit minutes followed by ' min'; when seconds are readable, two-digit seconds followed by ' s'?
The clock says 5 h 13 min
